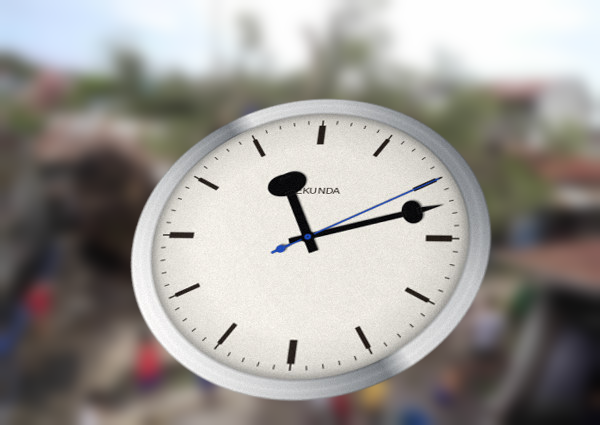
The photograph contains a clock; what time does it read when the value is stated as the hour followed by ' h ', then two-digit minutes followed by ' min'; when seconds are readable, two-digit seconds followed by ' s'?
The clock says 11 h 12 min 10 s
